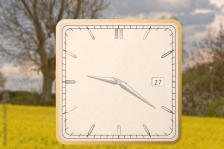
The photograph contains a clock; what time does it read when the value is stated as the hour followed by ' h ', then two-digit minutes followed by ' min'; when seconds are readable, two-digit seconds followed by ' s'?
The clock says 9 h 21 min
